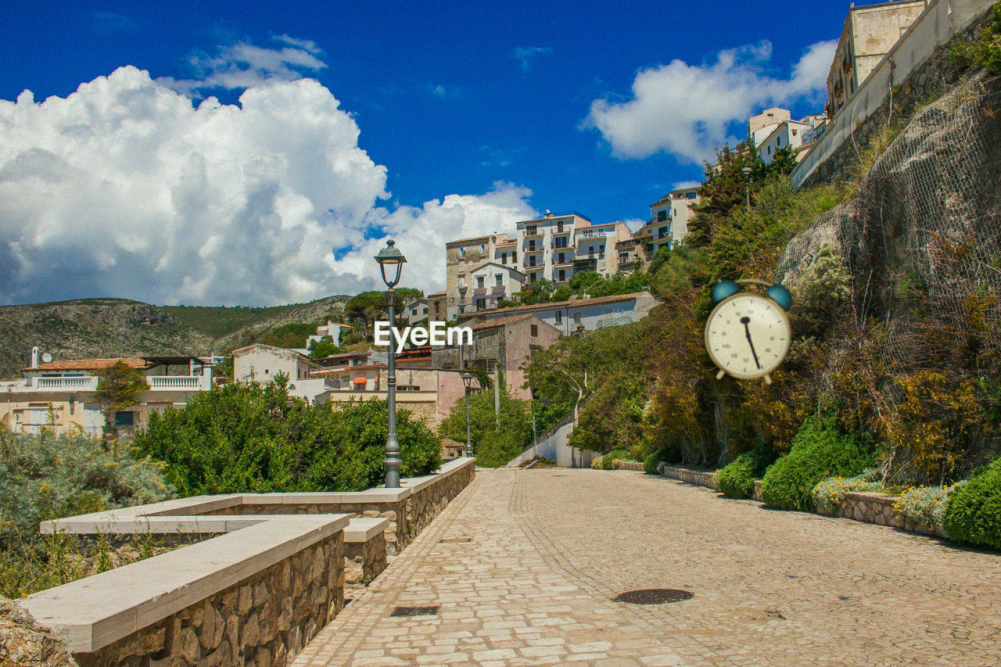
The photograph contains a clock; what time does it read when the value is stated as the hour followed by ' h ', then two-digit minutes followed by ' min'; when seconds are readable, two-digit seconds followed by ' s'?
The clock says 11 h 26 min
